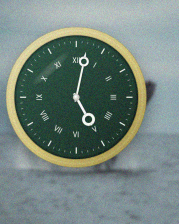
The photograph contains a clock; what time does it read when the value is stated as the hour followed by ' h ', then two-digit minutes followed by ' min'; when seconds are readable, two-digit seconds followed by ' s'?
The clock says 5 h 02 min
